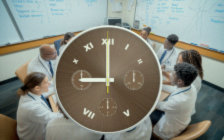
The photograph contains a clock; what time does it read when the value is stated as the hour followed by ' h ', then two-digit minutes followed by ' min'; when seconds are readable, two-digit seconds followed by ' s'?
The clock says 9 h 00 min
